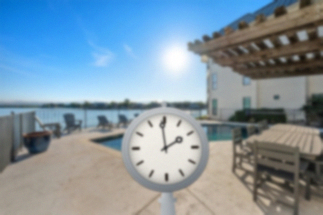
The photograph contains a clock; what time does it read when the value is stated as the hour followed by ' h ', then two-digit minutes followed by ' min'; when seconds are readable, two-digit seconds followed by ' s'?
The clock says 1 h 59 min
